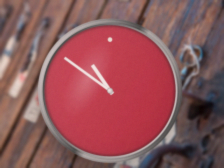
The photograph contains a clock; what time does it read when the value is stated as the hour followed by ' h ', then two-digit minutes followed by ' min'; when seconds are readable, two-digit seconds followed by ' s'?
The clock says 10 h 51 min
